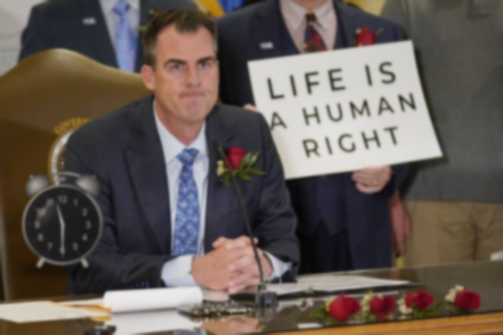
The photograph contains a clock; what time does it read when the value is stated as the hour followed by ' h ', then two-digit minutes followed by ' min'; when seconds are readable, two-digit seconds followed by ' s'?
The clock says 11 h 30 min
